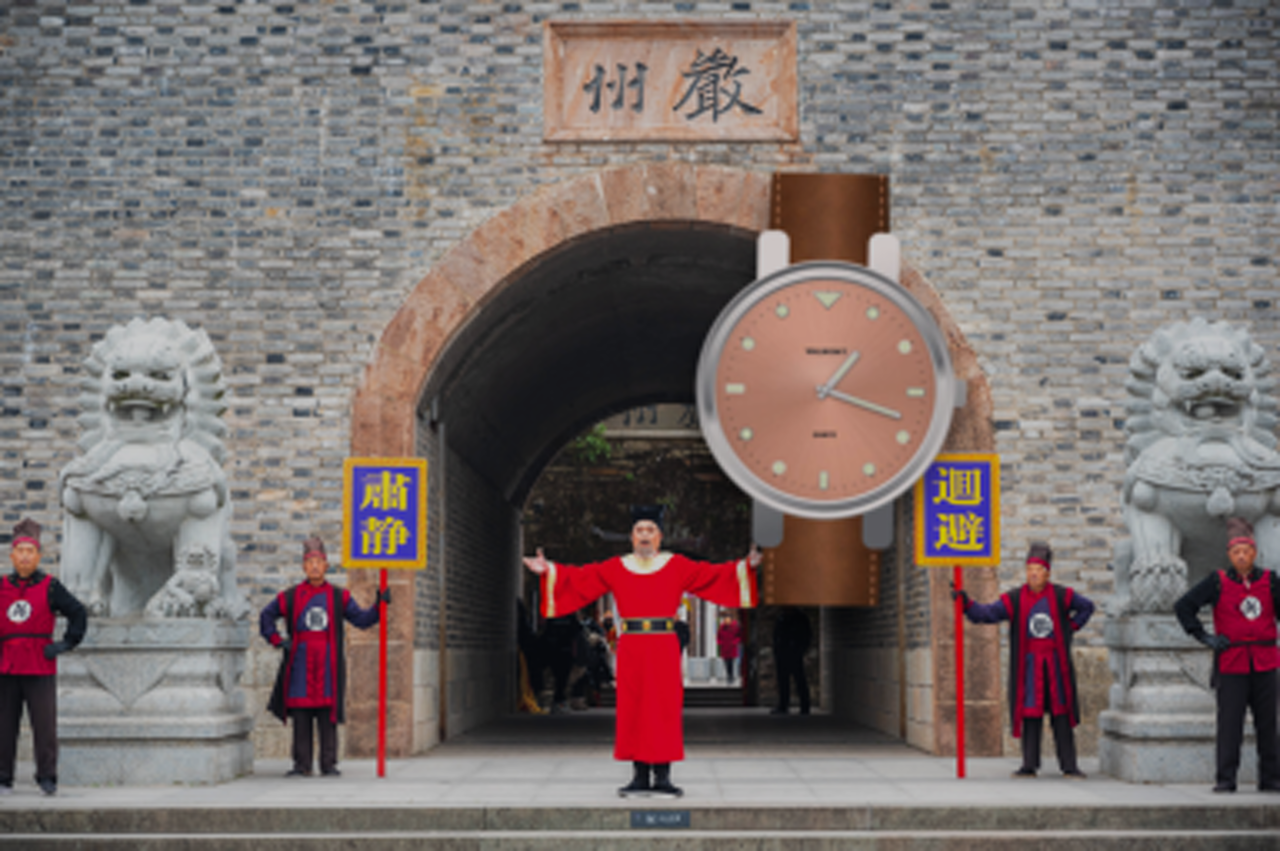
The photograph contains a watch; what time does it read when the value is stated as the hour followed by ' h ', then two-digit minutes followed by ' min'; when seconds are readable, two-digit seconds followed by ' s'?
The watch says 1 h 18 min
